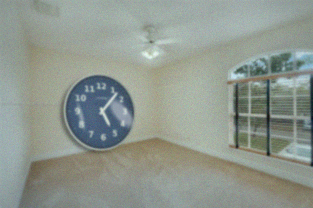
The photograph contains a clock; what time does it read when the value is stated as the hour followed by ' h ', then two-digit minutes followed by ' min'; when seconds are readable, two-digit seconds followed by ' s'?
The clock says 5 h 07 min
